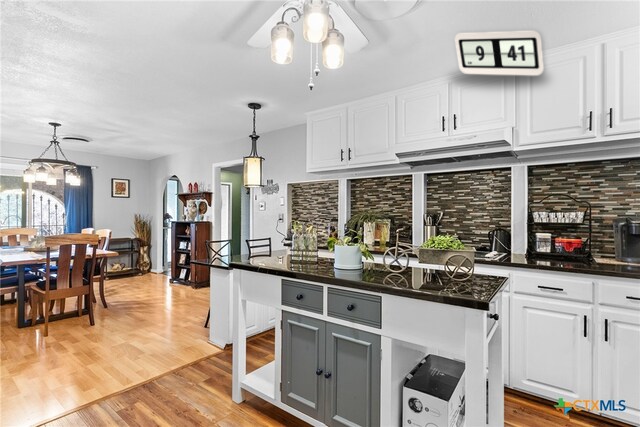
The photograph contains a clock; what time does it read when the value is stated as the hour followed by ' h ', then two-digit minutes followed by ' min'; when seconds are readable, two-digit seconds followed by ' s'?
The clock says 9 h 41 min
